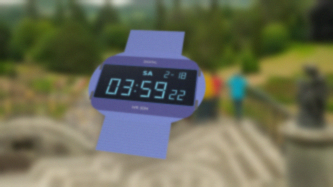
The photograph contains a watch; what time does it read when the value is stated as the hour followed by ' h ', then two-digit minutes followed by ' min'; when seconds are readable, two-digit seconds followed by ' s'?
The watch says 3 h 59 min 22 s
